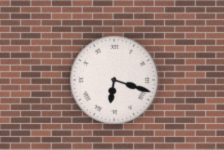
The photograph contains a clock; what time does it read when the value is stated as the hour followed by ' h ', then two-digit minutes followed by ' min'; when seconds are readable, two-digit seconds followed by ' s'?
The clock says 6 h 18 min
